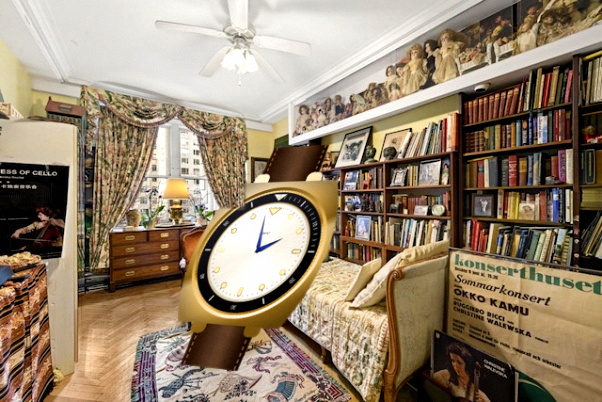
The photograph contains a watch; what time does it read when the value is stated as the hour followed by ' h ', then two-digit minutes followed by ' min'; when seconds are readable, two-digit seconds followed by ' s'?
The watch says 1 h 58 min
